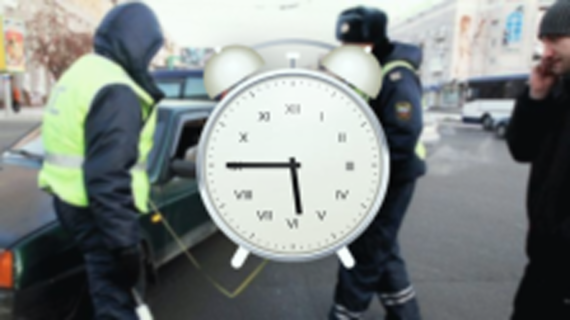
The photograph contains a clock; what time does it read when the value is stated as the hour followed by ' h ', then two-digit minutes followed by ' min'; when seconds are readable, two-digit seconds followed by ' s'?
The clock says 5 h 45 min
